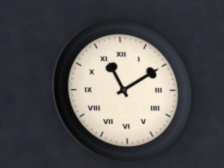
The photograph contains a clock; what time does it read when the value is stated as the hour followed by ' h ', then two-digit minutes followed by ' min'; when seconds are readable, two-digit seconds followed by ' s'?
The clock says 11 h 10 min
